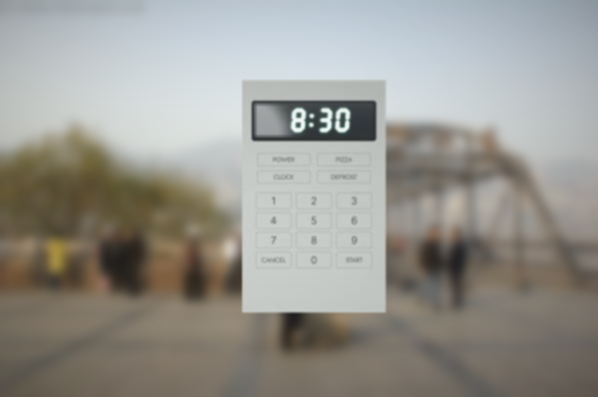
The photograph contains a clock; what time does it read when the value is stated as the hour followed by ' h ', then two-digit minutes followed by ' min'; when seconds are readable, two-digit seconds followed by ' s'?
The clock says 8 h 30 min
